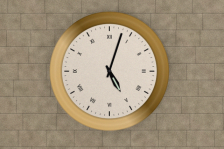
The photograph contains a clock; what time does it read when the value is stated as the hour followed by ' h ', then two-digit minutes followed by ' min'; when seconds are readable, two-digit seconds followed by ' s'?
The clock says 5 h 03 min
